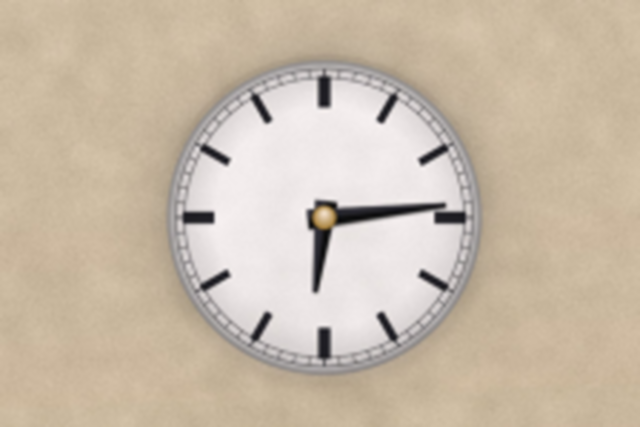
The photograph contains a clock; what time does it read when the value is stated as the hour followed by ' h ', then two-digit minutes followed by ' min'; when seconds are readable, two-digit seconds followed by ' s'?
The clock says 6 h 14 min
